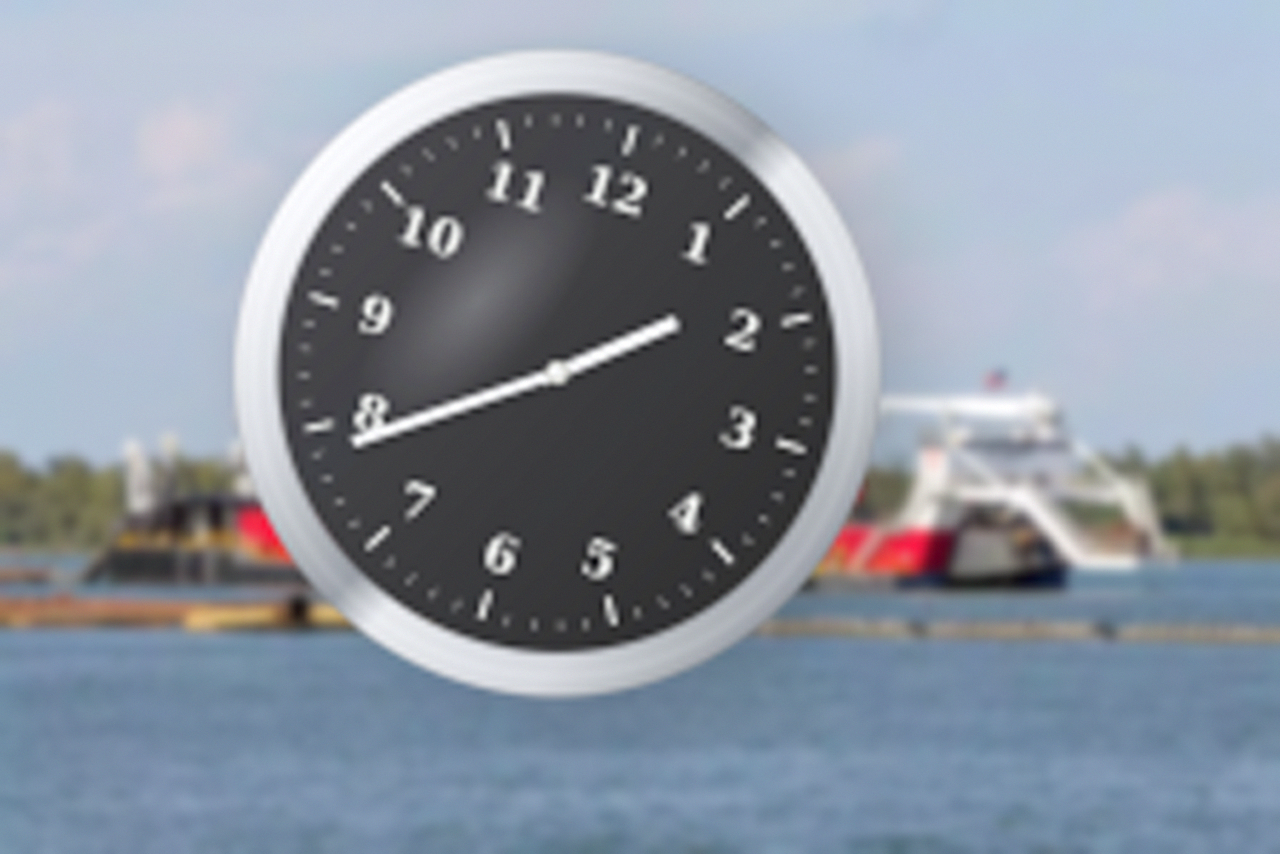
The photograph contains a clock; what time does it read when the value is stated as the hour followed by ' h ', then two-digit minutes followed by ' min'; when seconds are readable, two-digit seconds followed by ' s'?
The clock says 1 h 39 min
